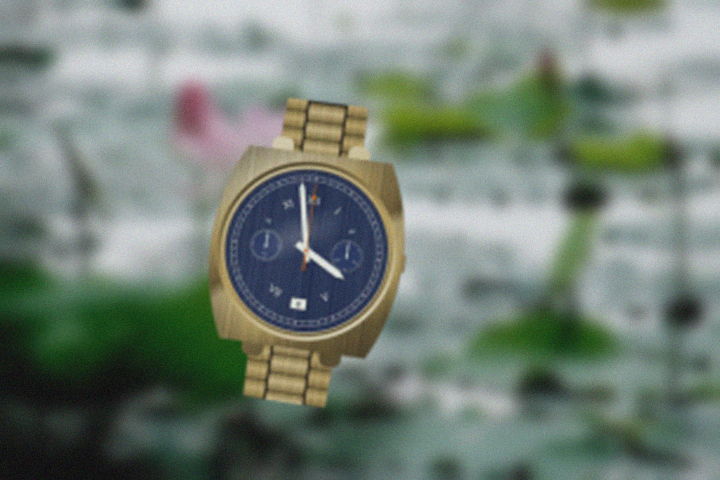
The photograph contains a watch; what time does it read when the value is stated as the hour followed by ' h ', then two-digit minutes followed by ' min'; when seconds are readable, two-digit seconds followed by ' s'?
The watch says 3 h 58 min
